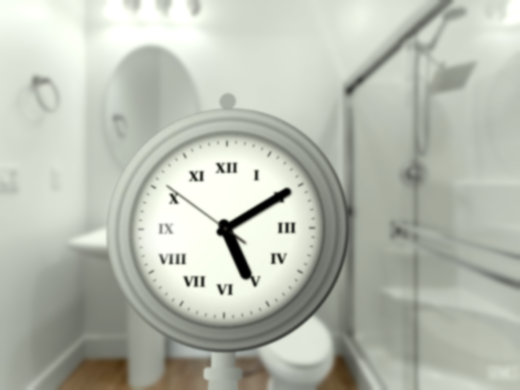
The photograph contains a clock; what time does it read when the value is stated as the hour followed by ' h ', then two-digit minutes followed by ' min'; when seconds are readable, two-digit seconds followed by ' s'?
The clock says 5 h 09 min 51 s
